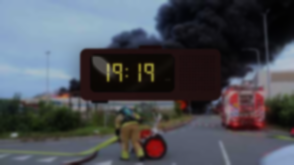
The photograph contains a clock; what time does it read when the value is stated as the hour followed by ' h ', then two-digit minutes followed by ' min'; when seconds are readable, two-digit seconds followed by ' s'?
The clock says 19 h 19 min
